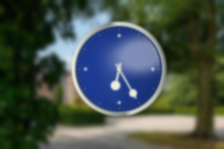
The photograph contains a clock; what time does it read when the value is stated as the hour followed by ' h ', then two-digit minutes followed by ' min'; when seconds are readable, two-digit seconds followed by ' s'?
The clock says 6 h 25 min
